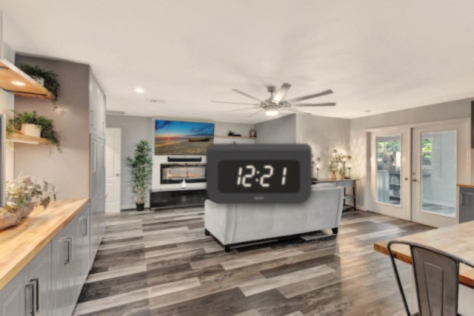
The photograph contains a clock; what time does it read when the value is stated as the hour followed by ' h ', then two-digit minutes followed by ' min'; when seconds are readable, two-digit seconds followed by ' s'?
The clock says 12 h 21 min
